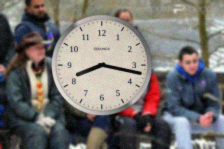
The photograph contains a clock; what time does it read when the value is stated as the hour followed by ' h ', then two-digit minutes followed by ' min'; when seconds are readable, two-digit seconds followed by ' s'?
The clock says 8 h 17 min
